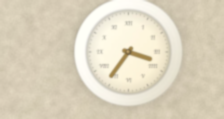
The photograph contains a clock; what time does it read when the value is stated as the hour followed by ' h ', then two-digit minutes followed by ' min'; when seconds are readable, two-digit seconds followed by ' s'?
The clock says 3 h 36 min
